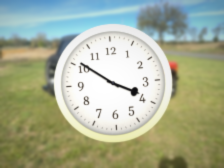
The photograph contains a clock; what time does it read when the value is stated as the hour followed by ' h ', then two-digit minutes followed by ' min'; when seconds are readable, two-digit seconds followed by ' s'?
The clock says 3 h 51 min
